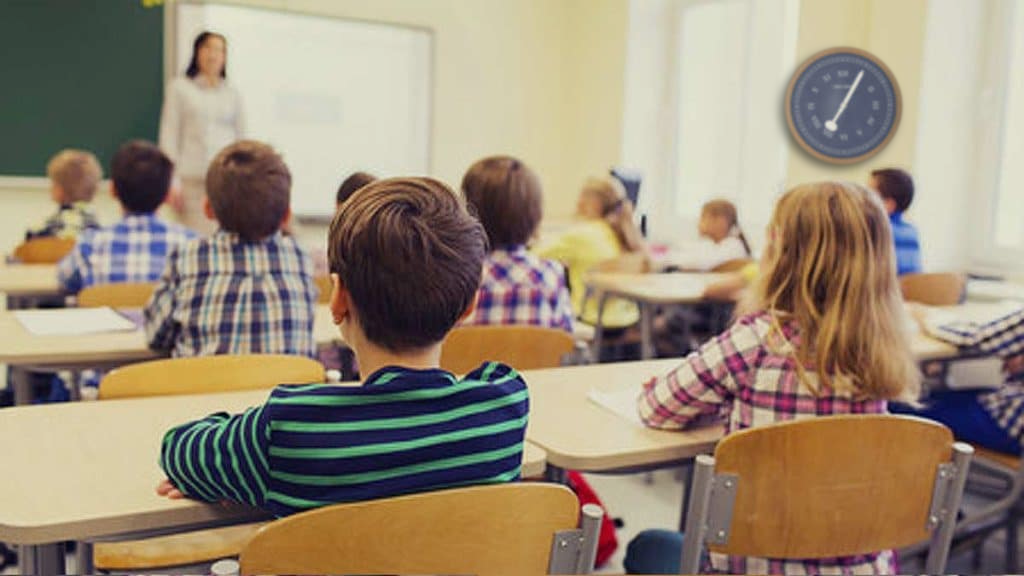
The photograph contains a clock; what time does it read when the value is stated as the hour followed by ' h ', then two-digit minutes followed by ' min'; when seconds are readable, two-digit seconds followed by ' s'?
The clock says 7 h 05 min
